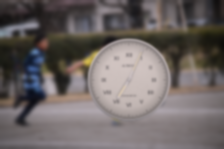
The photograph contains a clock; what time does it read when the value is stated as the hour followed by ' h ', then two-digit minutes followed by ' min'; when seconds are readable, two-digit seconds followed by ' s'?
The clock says 7 h 04 min
